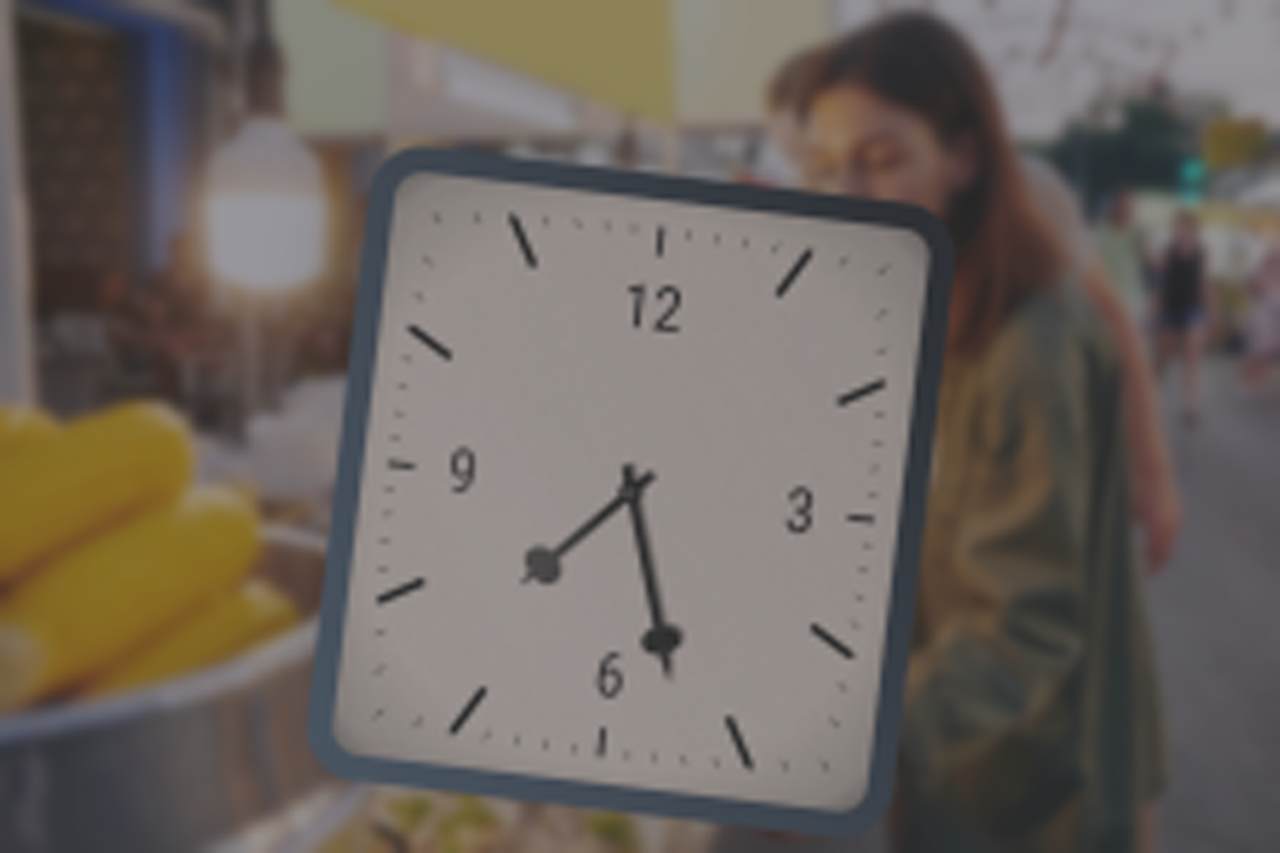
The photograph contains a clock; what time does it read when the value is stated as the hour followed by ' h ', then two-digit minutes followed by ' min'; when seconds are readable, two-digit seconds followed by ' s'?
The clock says 7 h 27 min
